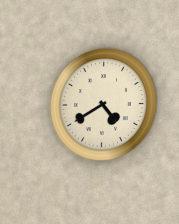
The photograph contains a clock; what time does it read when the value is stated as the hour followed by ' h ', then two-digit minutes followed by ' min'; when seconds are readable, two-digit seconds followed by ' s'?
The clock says 4 h 40 min
